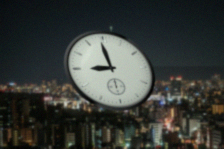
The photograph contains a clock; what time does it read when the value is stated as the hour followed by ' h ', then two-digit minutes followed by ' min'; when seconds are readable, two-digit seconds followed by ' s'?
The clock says 8 h 59 min
